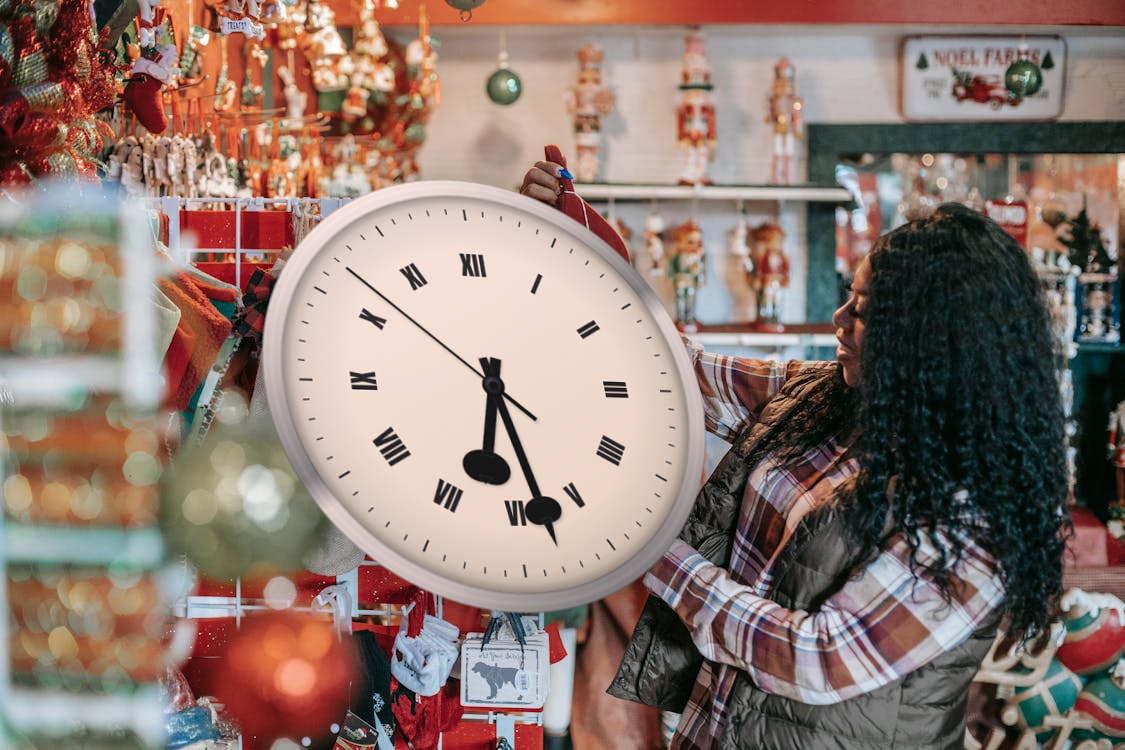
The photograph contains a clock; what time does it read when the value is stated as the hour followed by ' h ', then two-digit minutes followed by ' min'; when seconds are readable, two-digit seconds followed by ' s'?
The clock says 6 h 27 min 52 s
